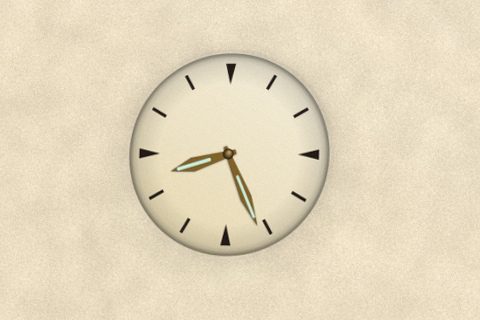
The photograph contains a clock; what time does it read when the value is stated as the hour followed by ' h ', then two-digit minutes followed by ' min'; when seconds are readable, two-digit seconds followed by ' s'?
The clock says 8 h 26 min
